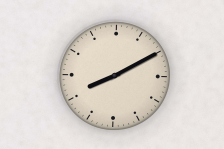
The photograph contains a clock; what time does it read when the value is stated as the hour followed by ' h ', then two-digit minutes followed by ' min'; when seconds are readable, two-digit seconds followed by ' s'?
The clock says 8 h 10 min
